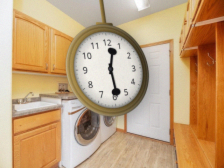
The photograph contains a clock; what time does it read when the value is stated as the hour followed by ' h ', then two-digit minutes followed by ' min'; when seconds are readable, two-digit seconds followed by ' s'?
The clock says 12 h 29 min
